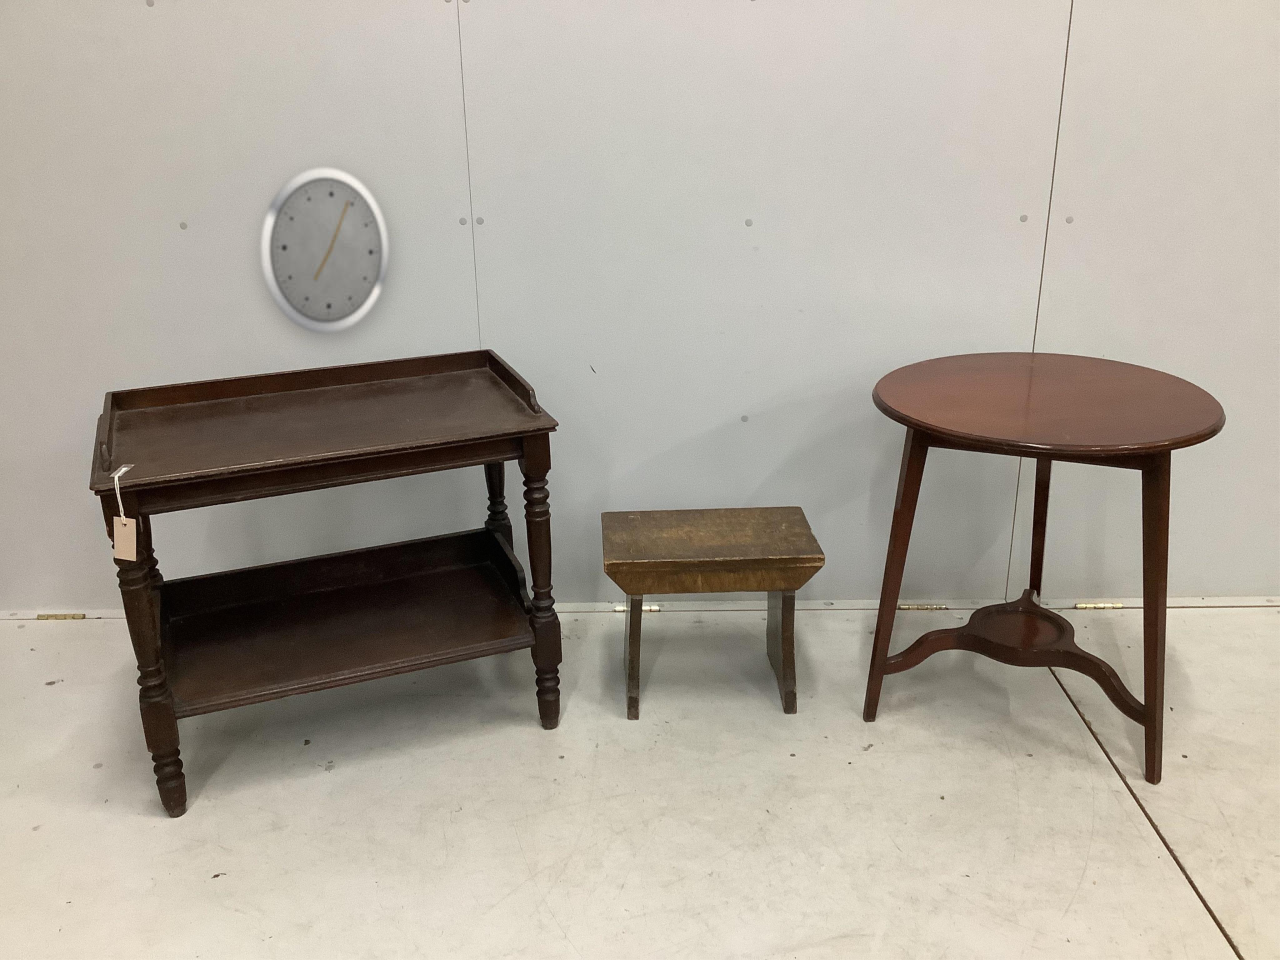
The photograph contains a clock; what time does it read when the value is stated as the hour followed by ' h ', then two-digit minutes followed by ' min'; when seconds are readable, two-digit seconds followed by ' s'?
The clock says 7 h 04 min
